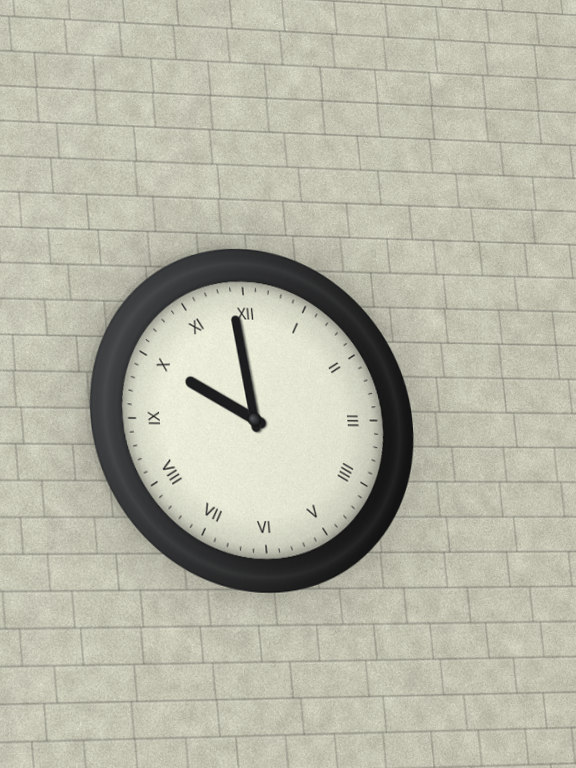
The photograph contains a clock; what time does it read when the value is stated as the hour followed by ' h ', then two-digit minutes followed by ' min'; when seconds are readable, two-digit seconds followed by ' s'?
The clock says 9 h 59 min
